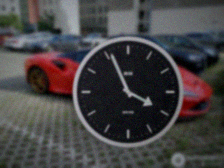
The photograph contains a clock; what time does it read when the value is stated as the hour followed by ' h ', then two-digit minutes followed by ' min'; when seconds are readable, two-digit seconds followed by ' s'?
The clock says 3 h 56 min
